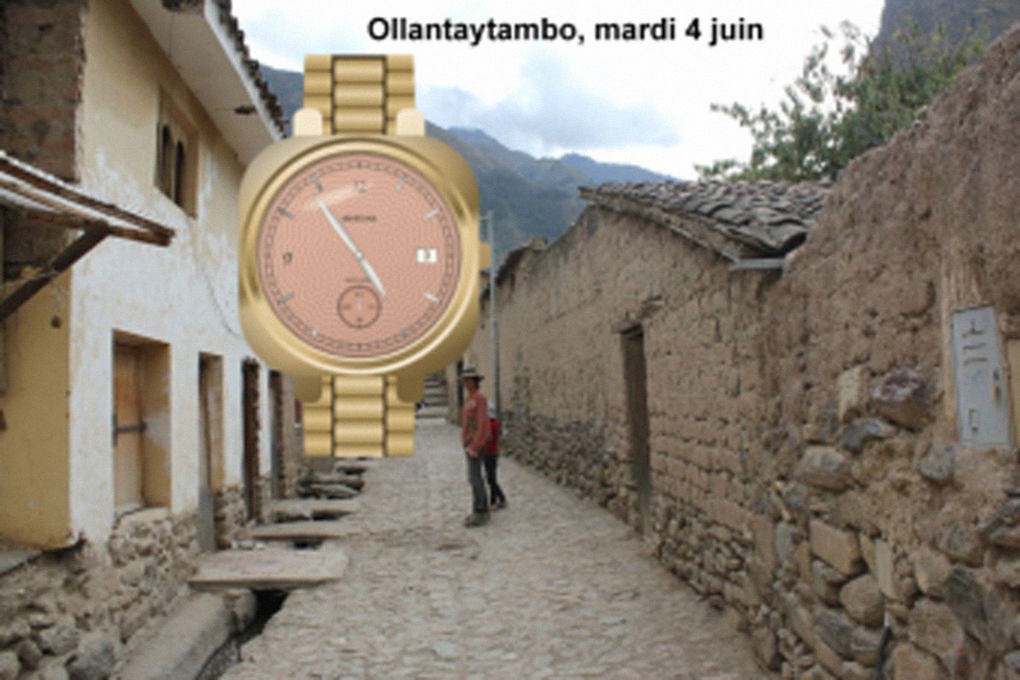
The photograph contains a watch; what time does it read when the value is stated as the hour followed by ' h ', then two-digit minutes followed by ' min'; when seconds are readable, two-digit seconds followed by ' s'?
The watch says 4 h 54 min
